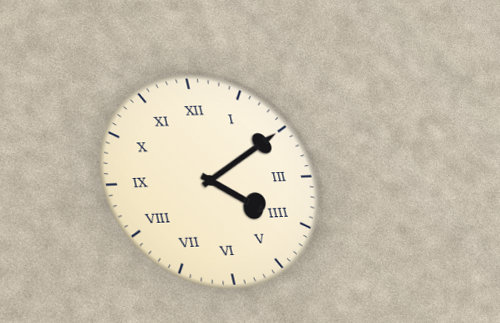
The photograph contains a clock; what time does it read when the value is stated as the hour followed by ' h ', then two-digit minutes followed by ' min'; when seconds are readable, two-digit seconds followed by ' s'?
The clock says 4 h 10 min
